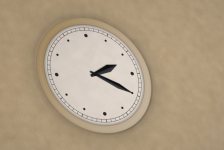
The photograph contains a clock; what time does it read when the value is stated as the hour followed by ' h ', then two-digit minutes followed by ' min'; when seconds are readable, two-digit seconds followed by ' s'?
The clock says 2 h 20 min
